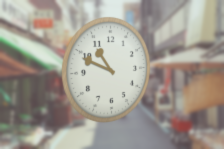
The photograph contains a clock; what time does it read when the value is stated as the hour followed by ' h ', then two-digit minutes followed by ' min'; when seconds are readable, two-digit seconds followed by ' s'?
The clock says 10 h 49 min
